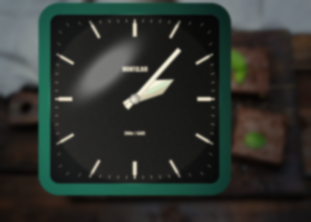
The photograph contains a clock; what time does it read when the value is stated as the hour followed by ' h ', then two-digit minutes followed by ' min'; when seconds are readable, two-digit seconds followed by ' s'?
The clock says 2 h 07 min
